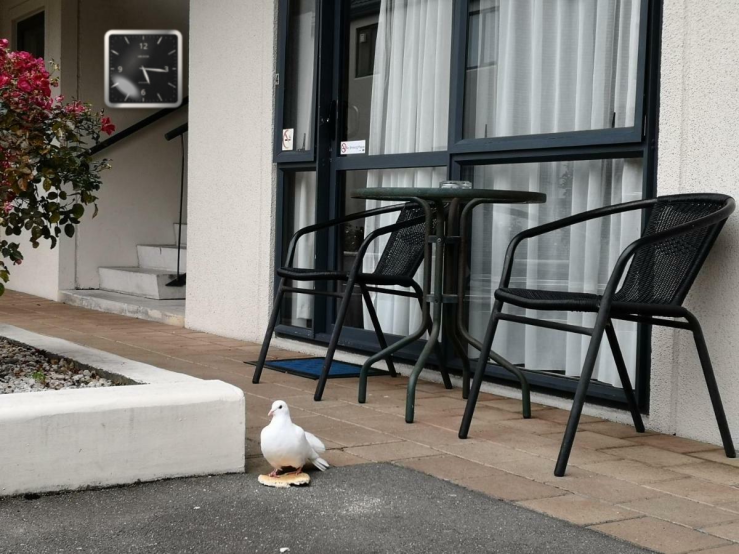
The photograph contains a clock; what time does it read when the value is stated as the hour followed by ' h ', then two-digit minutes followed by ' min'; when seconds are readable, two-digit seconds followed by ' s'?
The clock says 5 h 16 min
